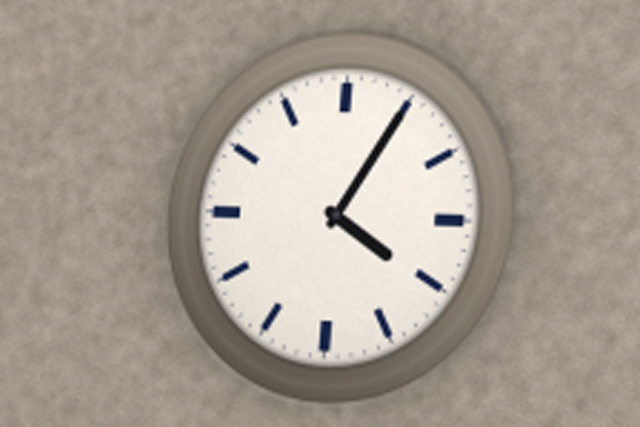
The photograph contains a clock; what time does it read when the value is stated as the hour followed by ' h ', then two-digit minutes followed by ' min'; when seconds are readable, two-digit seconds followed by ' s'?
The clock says 4 h 05 min
